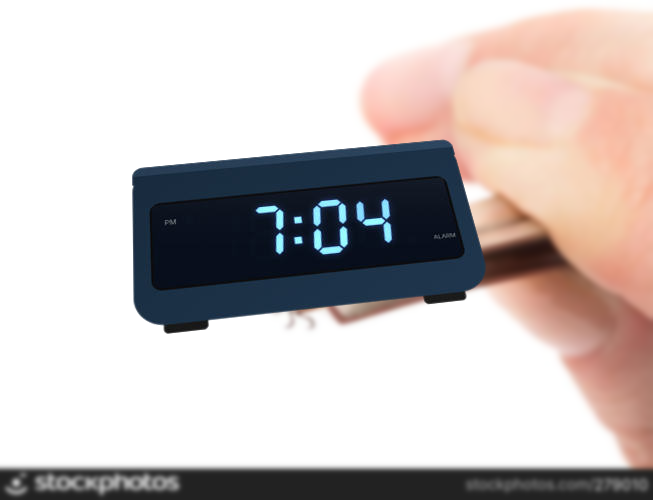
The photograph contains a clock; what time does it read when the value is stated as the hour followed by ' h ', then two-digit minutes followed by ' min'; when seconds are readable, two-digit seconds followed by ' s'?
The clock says 7 h 04 min
